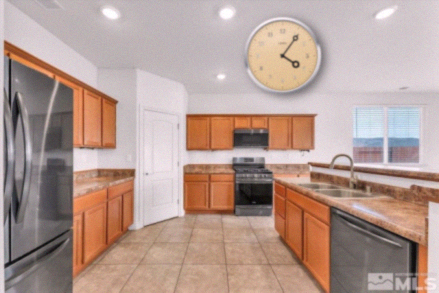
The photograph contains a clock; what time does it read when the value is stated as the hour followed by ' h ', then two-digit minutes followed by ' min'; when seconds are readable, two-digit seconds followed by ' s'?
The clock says 4 h 06 min
